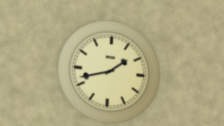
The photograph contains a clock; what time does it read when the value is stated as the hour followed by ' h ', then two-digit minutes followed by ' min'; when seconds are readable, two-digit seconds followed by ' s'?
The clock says 1 h 42 min
